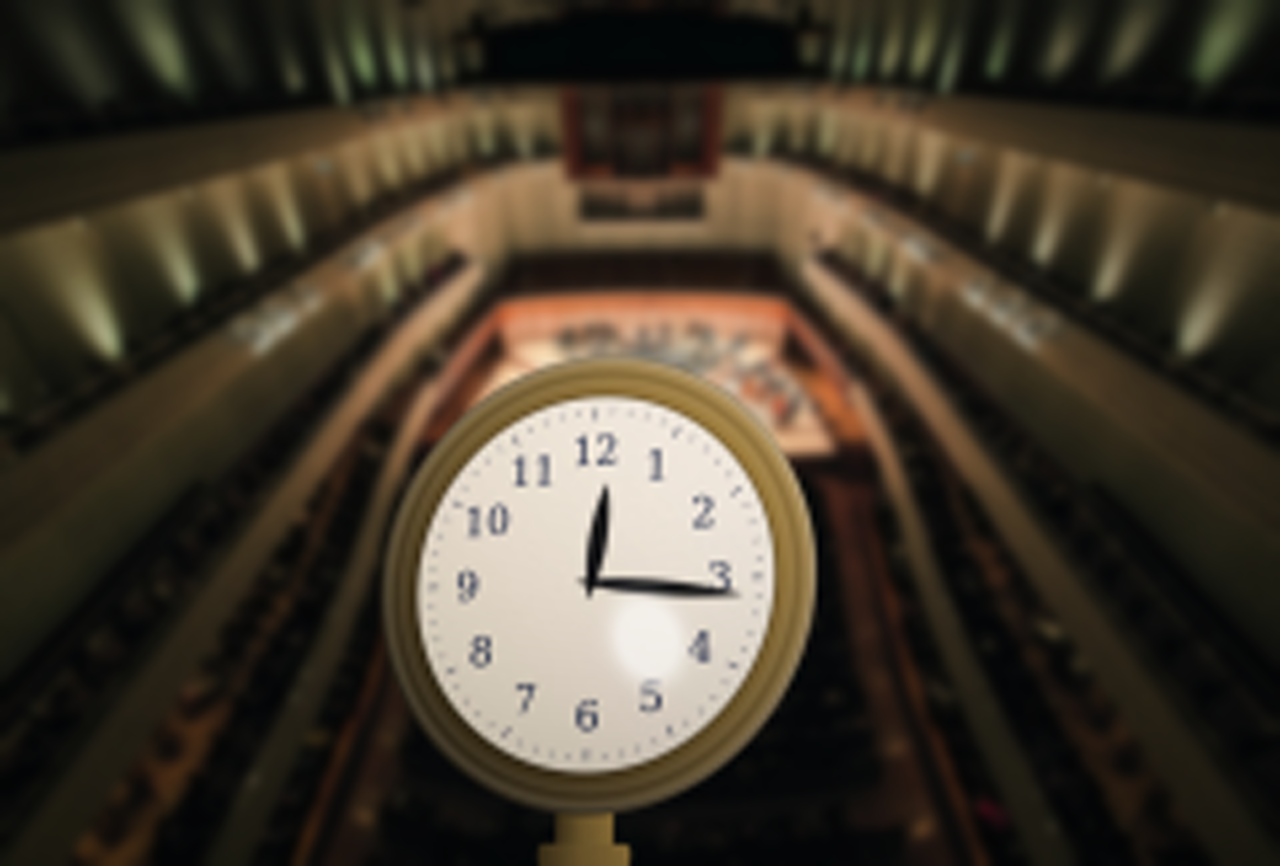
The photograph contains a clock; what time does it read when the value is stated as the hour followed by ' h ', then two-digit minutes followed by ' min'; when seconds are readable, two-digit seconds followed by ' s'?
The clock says 12 h 16 min
